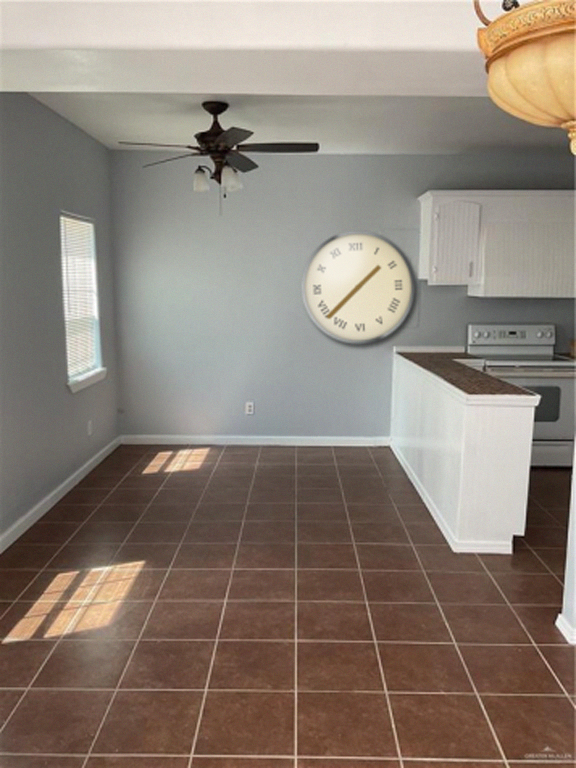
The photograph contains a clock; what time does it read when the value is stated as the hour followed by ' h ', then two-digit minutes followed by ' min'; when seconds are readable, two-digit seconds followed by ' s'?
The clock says 1 h 38 min
